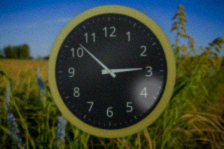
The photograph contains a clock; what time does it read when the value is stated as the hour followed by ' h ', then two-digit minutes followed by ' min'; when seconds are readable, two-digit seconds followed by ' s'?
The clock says 2 h 52 min
